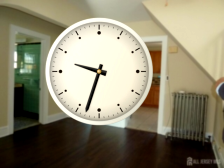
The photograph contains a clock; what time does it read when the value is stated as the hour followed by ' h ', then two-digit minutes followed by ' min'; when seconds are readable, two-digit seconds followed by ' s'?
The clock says 9 h 33 min
